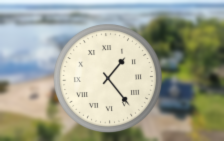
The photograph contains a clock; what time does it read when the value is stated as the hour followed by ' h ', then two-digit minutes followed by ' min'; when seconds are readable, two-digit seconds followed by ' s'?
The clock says 1 h 24 min
